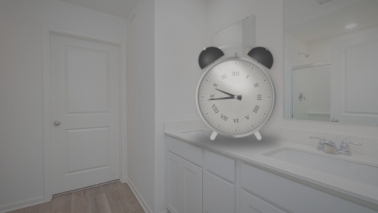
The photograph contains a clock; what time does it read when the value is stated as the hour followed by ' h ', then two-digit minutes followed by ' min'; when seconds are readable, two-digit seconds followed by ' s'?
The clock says 9 h 44 min
